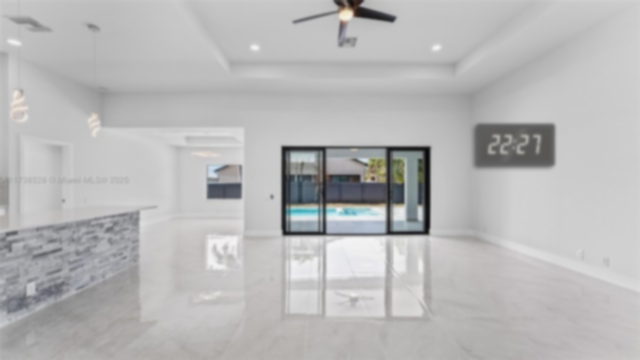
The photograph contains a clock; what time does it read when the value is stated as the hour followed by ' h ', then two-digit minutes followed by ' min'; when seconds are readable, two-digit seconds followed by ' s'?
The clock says 22 h 27 min
